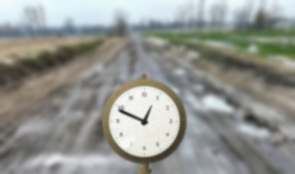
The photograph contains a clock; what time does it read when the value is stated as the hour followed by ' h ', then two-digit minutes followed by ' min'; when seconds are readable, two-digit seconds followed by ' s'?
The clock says 12 h 49 min
